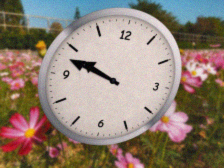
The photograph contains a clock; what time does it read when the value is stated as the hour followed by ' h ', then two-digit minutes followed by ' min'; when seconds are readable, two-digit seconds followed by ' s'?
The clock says 9 h 48 min
